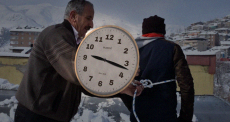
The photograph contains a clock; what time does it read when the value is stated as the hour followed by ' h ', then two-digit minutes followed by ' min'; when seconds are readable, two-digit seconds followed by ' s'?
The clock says 9 h 17 min
